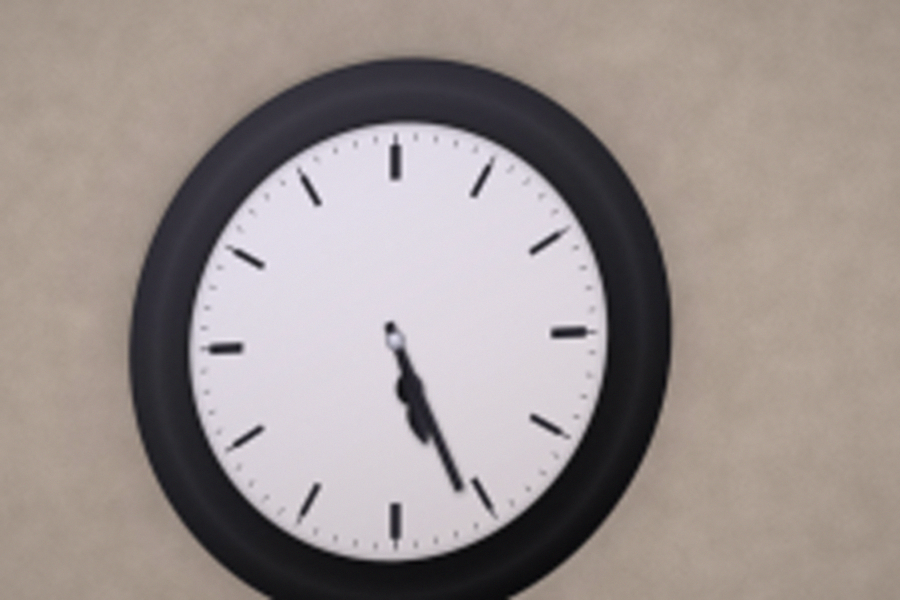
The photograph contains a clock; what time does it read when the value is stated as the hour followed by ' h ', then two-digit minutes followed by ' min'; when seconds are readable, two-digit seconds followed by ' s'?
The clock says 5 h 26 min
